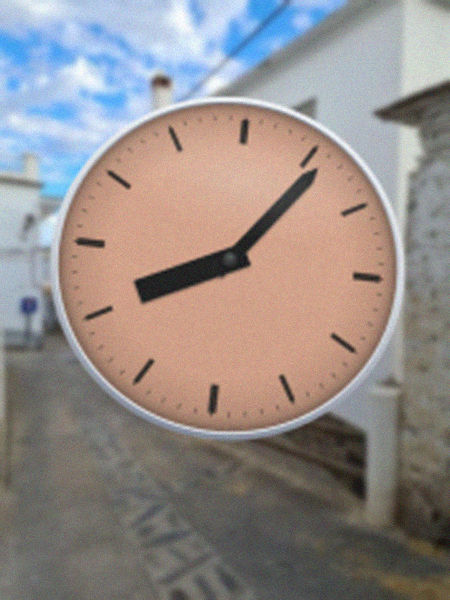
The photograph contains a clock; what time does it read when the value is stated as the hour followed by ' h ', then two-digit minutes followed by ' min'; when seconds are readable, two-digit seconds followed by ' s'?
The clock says 8 h 06 min
